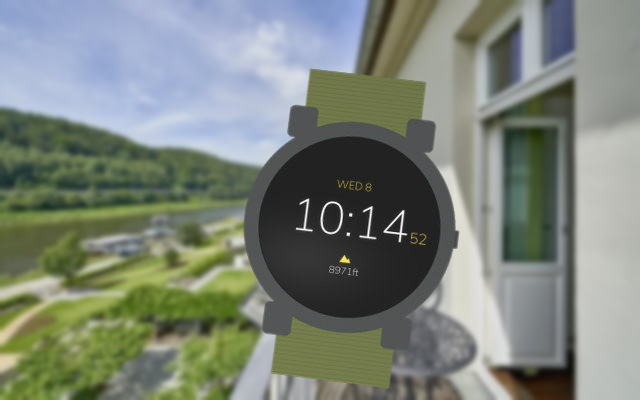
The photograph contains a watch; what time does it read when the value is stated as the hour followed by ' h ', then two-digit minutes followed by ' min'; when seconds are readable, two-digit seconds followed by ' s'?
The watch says 10 h 14 min 52 s
